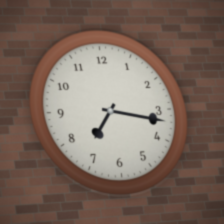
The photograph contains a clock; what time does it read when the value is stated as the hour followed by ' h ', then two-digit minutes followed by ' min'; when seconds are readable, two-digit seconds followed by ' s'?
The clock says 7 h 17 min
